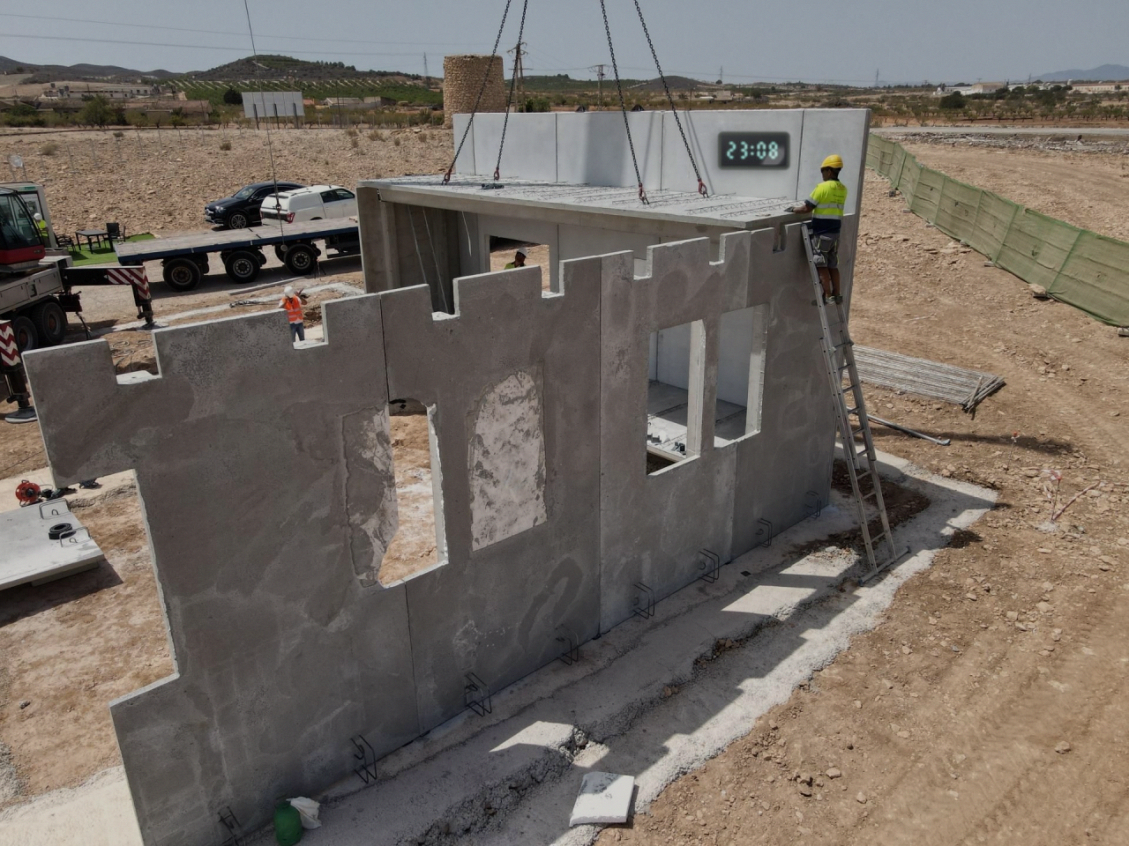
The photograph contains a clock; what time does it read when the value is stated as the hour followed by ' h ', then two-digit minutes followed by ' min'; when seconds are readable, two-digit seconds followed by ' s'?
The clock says 23 h 08 min
